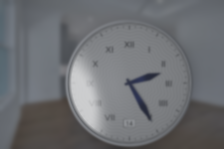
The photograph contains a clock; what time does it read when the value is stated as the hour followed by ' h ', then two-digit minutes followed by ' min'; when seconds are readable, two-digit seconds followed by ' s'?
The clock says 2 h 25 min
